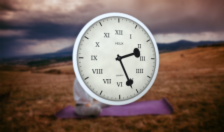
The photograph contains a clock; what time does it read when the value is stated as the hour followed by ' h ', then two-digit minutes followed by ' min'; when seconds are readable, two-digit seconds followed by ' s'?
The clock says 2 h 26 min
